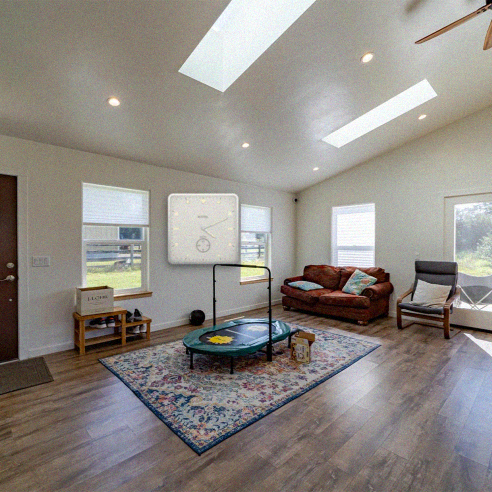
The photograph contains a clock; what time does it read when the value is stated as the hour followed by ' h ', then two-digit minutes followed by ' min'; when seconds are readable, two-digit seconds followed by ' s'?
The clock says 4 h 11 min
